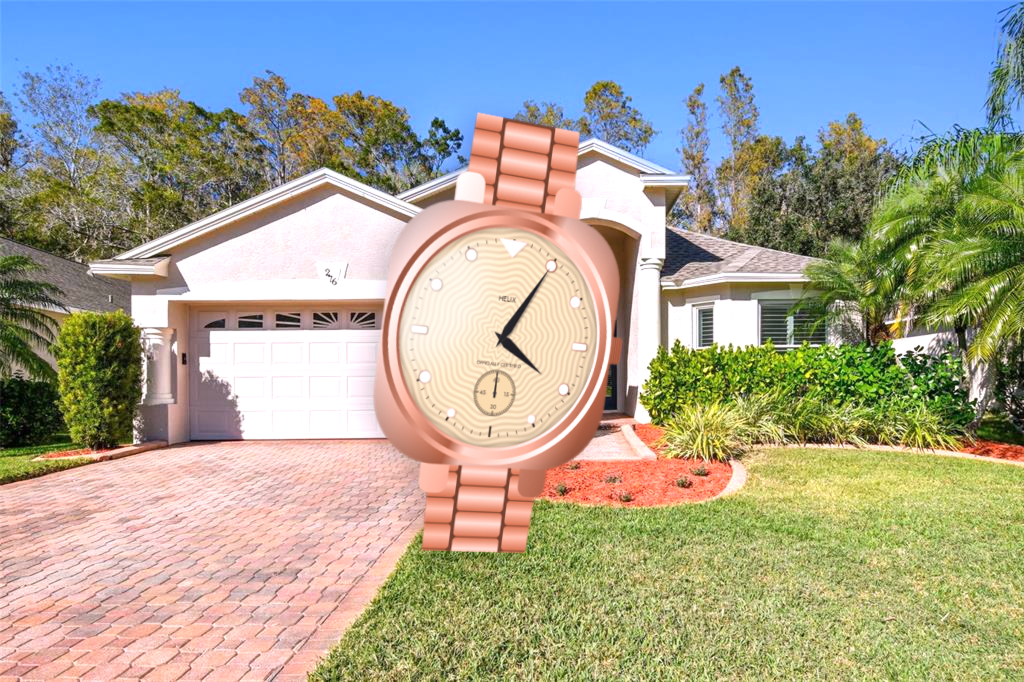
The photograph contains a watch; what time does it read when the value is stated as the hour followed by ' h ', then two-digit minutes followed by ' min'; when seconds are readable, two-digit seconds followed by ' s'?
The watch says 4 h 05 min
